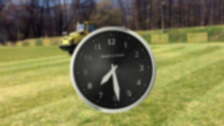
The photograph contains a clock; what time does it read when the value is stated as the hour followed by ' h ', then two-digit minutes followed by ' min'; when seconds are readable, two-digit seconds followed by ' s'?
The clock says 7 h 29 min
